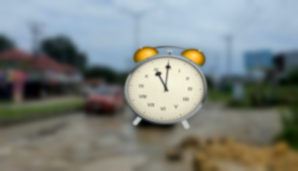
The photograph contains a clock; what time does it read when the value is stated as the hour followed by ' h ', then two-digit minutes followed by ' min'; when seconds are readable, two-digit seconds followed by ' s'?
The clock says 11 h 00 min
